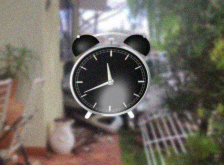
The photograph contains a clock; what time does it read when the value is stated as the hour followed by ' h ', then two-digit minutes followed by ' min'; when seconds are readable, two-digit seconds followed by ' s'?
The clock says 11 h 41 min
